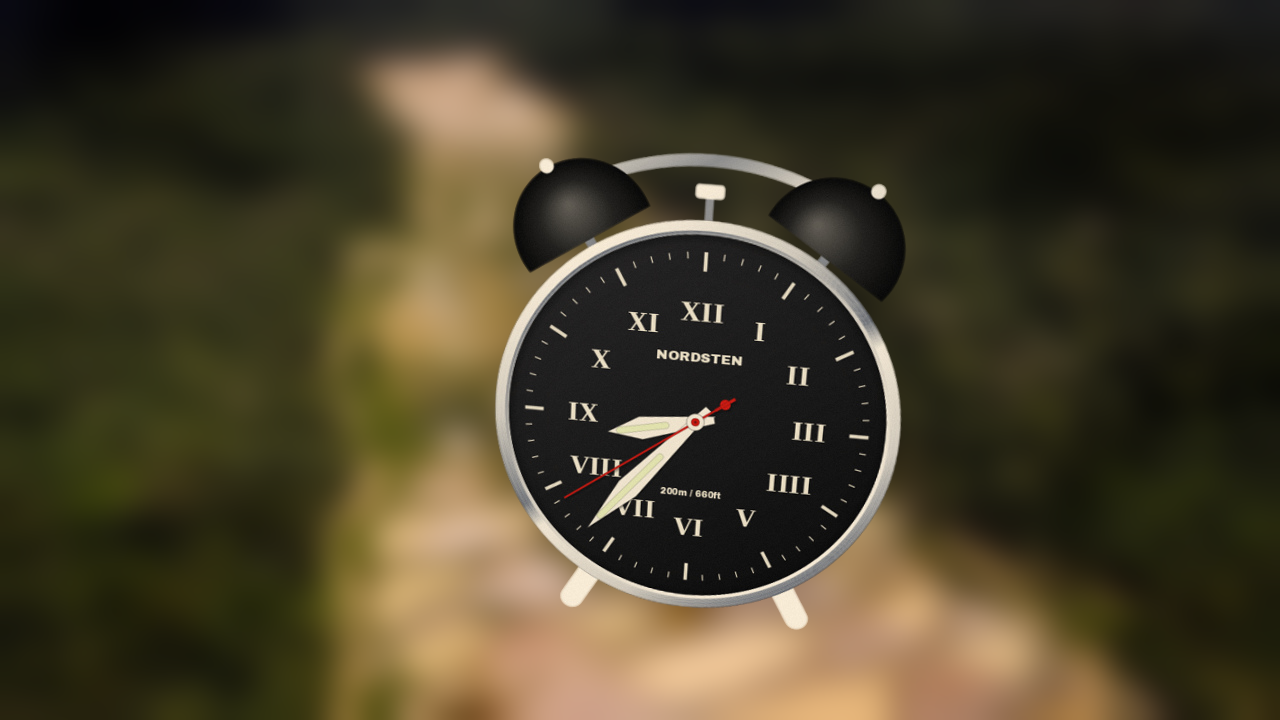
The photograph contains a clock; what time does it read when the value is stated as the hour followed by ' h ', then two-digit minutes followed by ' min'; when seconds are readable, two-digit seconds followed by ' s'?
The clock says 8 h 36 min 39 s
